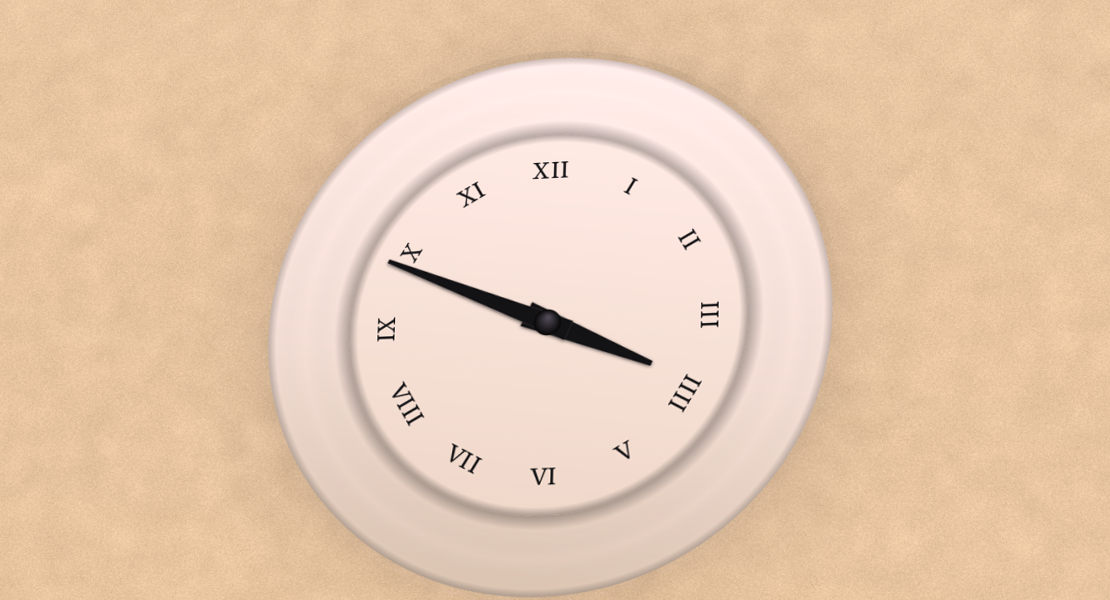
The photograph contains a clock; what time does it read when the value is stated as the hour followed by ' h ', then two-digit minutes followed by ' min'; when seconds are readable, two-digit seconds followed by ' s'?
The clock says 3 h 49 min
